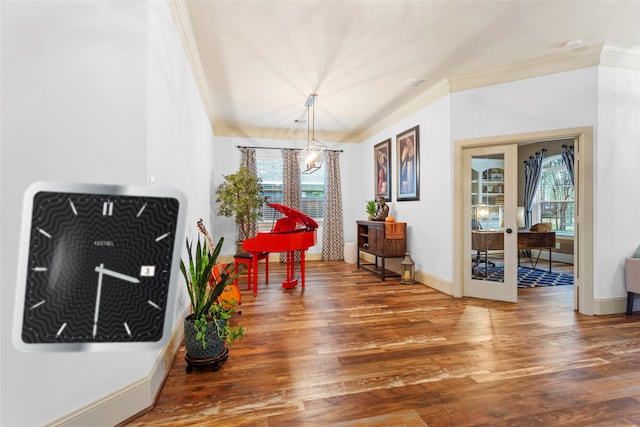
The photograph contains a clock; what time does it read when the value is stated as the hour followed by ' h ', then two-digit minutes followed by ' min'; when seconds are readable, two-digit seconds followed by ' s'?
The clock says 3 h 30 min
